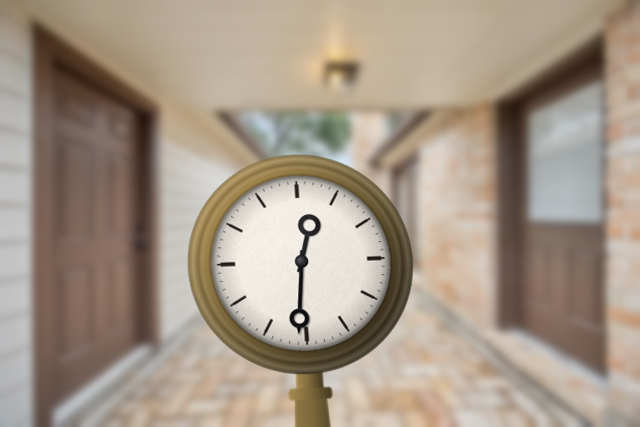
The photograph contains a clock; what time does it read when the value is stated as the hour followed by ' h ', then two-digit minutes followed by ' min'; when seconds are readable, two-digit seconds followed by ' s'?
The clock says 12 h 31 min
